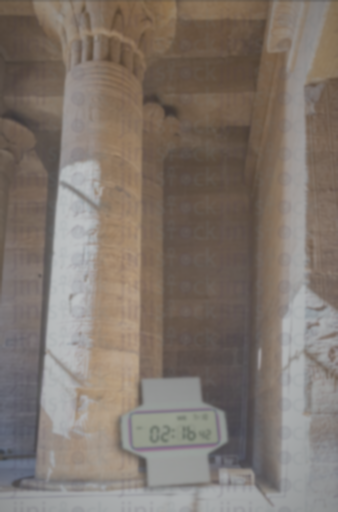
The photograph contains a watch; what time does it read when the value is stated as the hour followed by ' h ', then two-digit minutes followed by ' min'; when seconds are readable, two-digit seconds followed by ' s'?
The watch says 2 h 16 min
